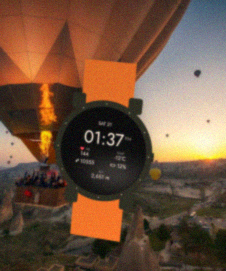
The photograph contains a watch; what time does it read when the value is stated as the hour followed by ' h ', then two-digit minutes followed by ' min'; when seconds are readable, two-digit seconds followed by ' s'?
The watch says 1 h 37 min
